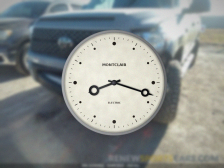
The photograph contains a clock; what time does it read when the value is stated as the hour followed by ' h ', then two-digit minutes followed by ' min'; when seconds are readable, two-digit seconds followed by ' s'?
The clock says 8 h 18 min
